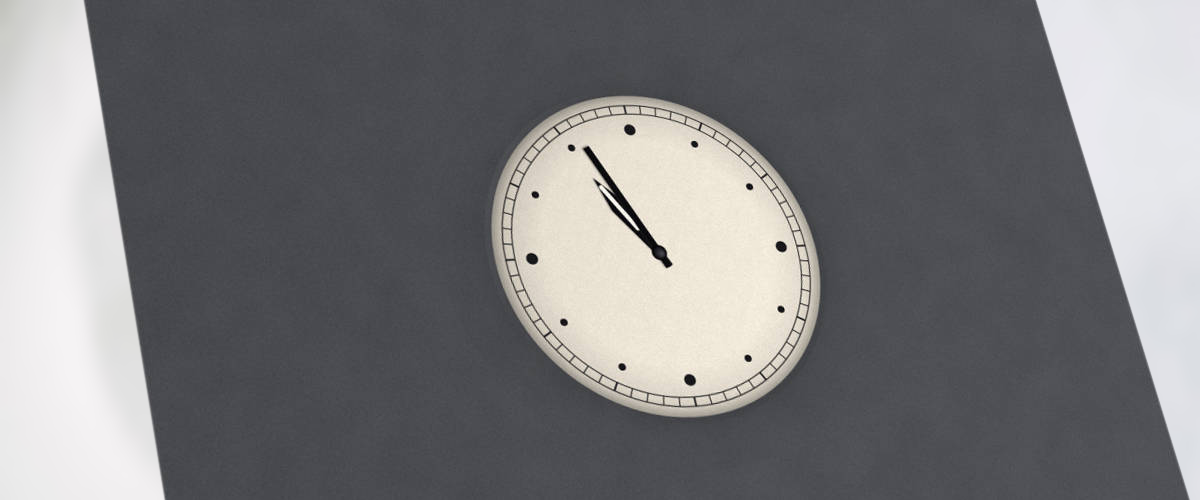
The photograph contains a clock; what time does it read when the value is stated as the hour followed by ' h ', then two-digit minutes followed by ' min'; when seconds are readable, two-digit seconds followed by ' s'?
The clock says 10 h 56 min
